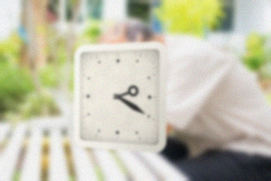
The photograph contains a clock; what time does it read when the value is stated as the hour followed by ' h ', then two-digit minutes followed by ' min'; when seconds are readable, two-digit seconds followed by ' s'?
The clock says 2 h 20 min
